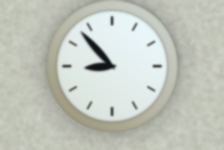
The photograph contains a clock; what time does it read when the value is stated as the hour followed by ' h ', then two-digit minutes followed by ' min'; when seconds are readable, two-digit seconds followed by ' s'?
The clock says 8 h 53 min
